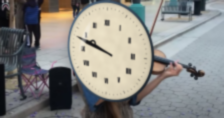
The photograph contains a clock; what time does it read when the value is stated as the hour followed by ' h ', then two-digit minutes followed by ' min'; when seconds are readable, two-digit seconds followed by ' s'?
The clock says 9 h 48 min
